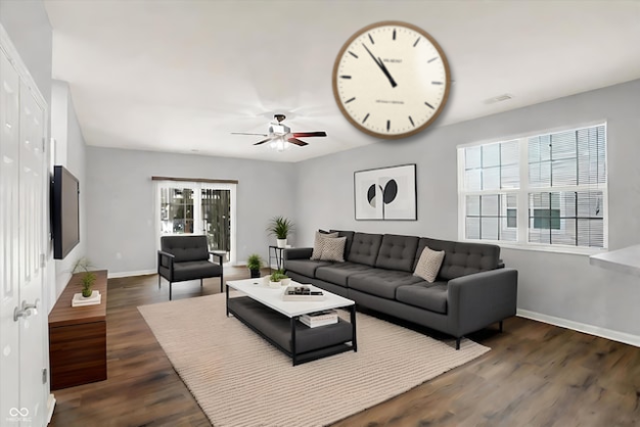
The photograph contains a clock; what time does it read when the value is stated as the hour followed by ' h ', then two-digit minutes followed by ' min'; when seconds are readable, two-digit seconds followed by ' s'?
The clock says 10 h 53 min
